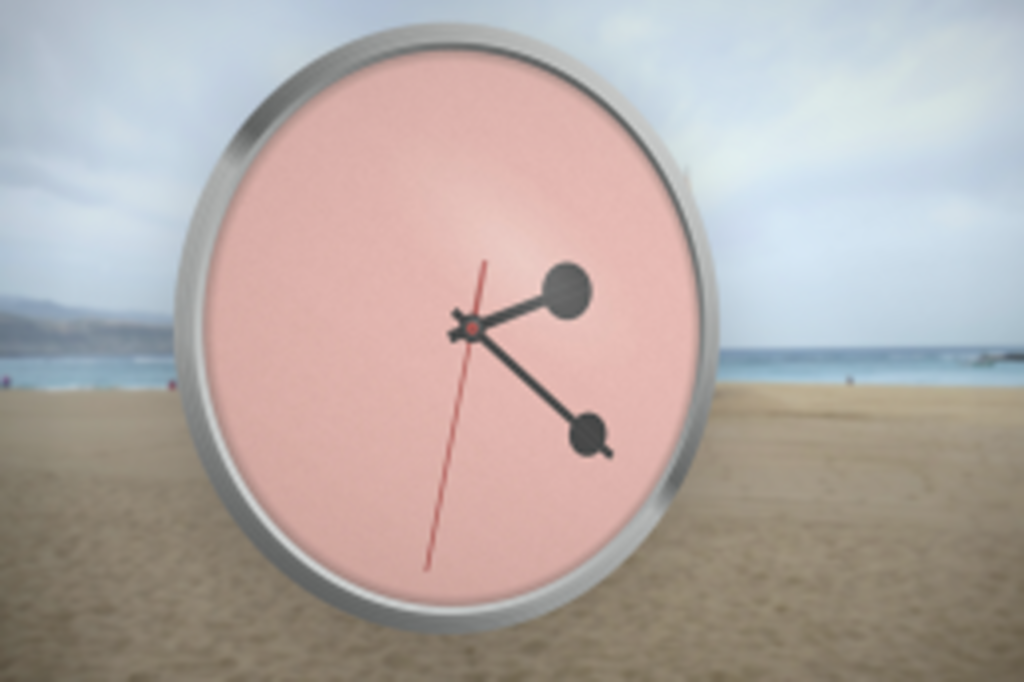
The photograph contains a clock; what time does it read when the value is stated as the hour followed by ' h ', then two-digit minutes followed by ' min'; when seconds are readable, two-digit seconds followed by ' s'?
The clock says 2 h 21 min 32 s
